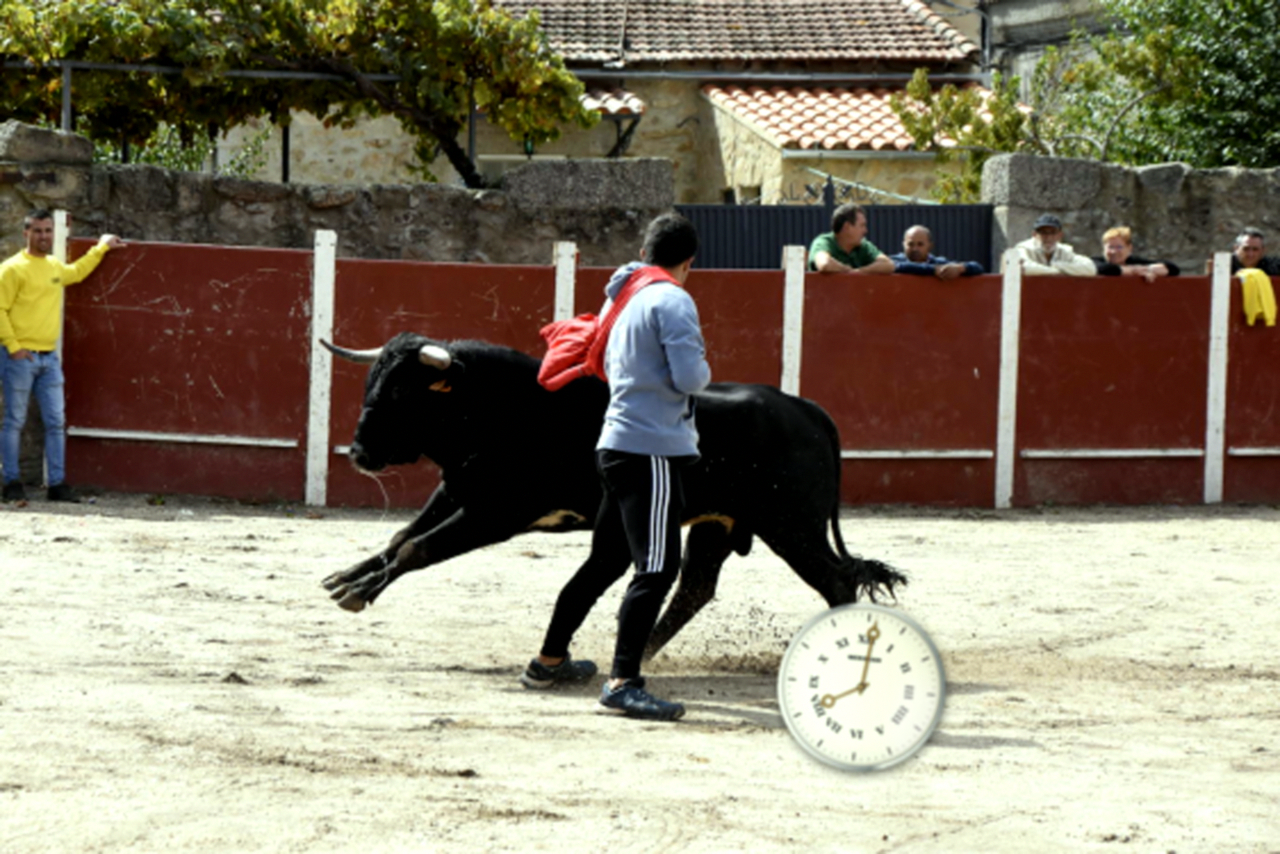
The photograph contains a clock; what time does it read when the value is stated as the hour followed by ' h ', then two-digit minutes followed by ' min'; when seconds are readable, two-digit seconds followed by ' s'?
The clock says 8 h 01 min
